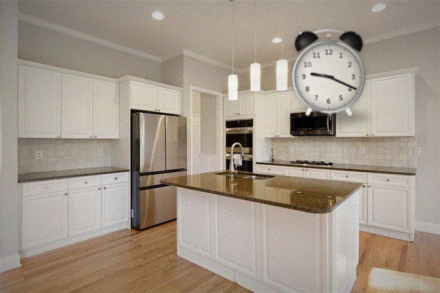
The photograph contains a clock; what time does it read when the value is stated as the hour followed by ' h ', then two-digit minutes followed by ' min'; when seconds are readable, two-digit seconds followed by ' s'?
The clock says 9 h 19 min
